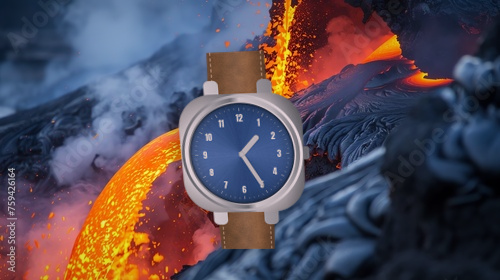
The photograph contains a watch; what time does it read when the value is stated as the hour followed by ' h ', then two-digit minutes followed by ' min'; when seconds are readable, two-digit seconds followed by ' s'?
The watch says 1 h 25 min
